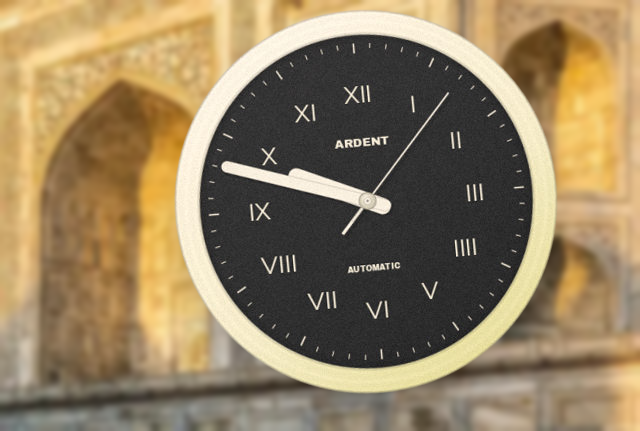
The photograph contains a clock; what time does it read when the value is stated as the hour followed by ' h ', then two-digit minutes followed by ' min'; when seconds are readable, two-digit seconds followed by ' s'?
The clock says 9 h 48 min 07 s
